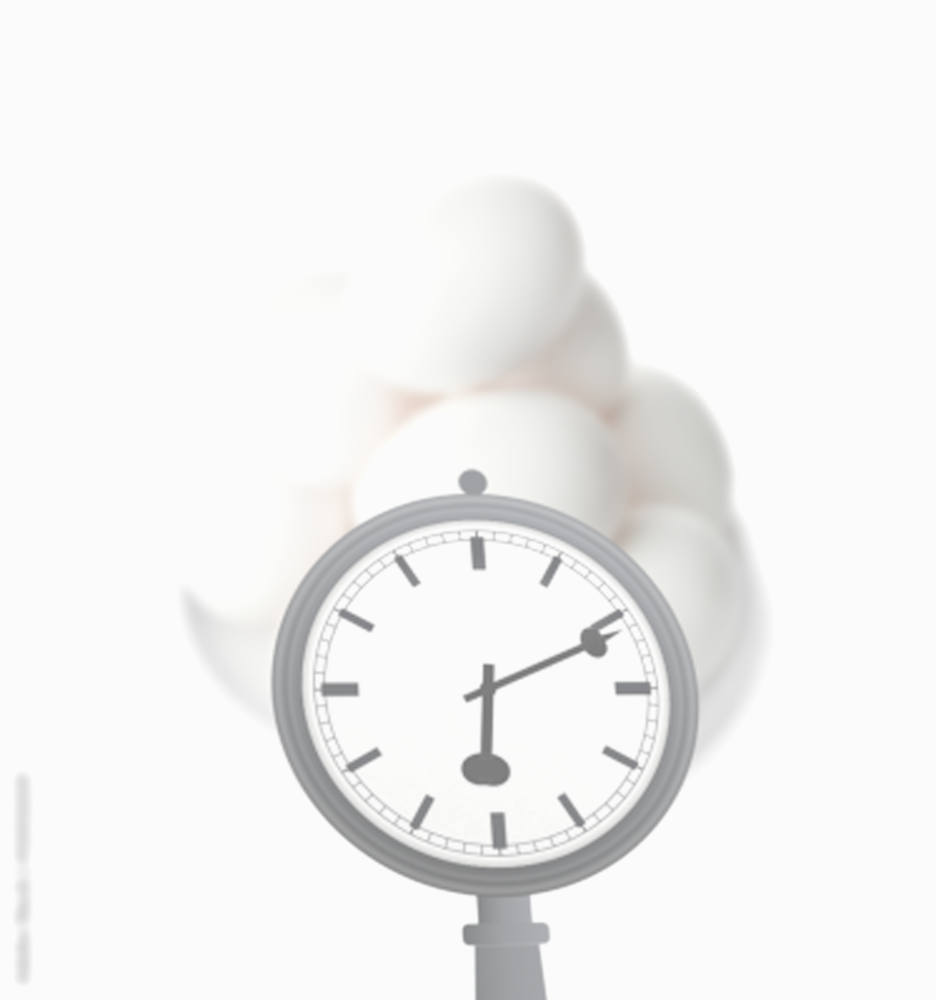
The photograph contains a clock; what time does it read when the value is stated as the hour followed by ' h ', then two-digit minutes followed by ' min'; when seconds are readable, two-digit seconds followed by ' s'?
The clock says 6 h 11 min
